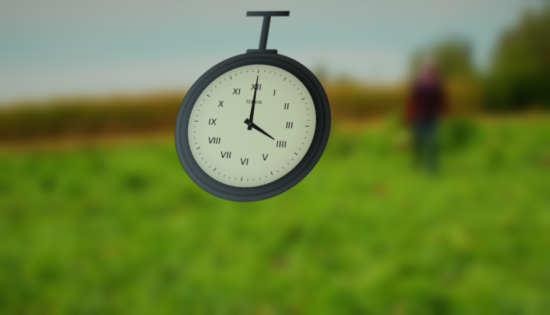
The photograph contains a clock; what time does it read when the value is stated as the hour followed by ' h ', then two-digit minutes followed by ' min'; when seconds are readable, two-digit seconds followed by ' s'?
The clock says 4 h 00 min
